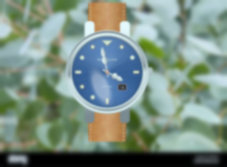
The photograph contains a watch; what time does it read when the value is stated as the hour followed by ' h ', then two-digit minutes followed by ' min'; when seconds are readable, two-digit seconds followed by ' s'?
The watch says 3 h 58 min
